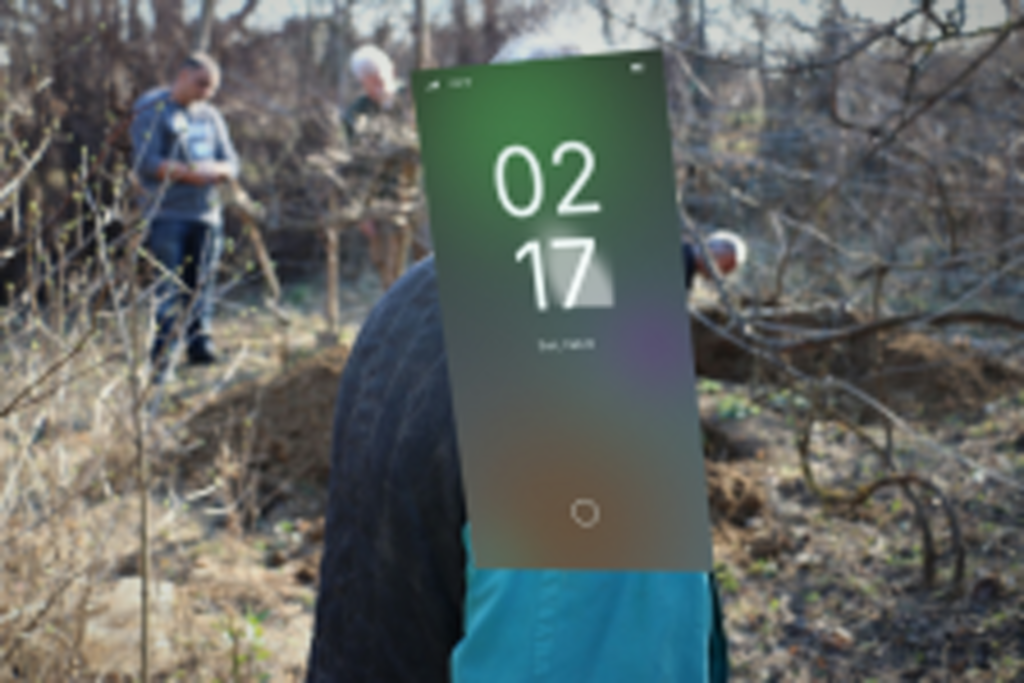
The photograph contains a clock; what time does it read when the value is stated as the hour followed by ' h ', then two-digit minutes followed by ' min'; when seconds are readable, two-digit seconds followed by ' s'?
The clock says 2 h 17 min
